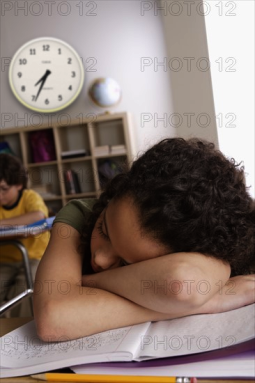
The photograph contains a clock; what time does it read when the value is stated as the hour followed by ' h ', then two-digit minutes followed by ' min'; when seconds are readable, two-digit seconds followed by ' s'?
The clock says 7 h 34 min
